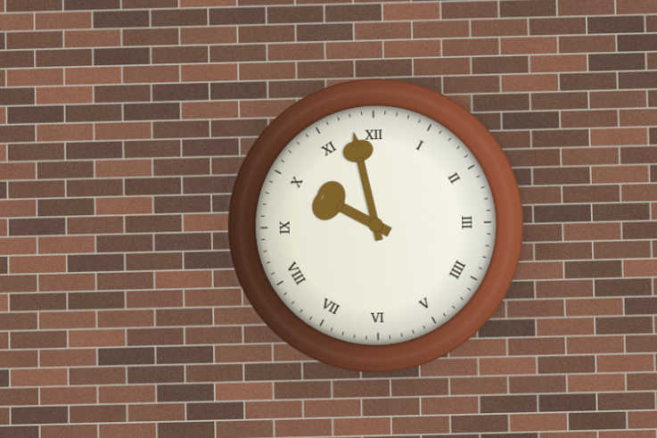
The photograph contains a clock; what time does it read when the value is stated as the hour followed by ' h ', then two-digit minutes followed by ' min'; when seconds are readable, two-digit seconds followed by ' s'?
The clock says 9 h 58 min
